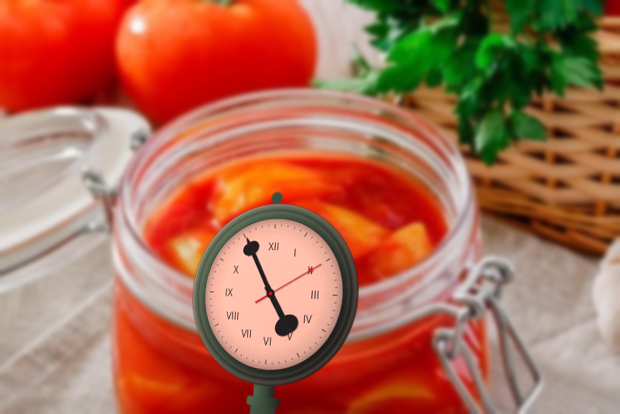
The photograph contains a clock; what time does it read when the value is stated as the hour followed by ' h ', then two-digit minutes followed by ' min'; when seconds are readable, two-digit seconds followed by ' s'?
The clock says 4 h 55 min 10 s
